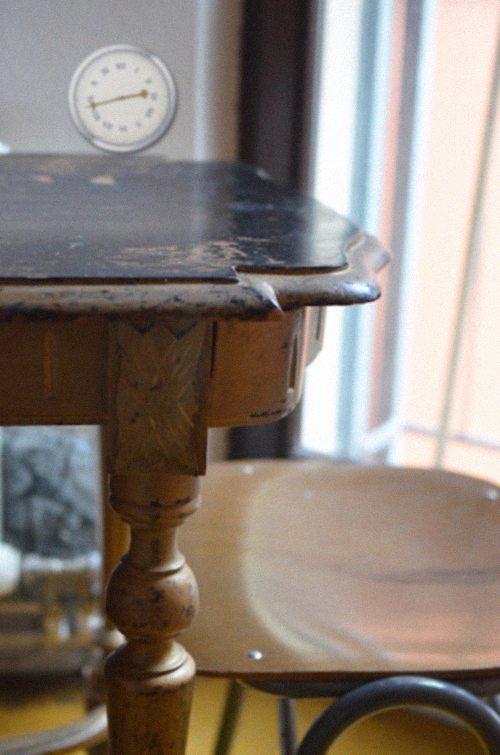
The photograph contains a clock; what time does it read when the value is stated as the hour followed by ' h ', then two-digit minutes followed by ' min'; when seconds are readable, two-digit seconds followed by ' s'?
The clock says 2 h 43 min
